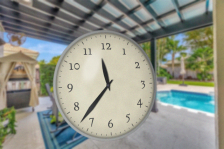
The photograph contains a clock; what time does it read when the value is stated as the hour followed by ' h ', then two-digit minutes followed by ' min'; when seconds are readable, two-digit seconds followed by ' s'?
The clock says 11 h 37 min
